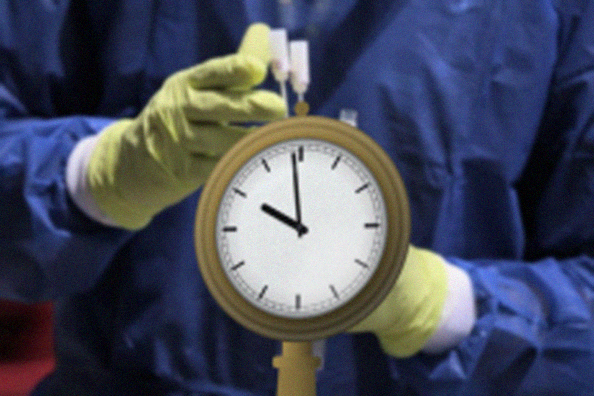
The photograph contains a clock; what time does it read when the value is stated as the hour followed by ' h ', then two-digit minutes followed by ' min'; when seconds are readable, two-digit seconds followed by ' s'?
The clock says 9 h 59 min
